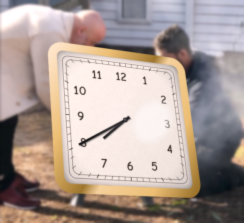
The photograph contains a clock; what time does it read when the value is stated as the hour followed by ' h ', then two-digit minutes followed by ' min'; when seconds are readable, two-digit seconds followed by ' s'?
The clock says 7 h 40 min
